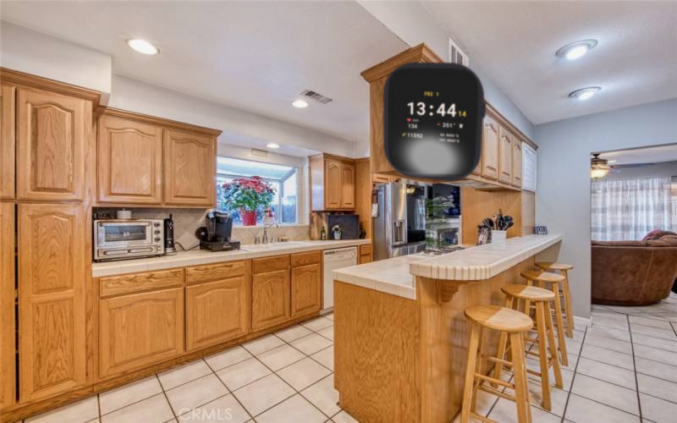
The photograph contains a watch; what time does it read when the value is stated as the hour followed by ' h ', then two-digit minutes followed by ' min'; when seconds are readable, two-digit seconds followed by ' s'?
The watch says 13 h 44 min
